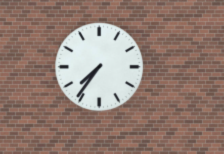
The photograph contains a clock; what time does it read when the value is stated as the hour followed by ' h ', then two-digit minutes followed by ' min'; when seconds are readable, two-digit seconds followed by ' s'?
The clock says 7 h 36 min
